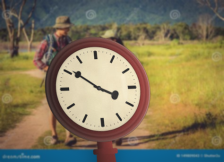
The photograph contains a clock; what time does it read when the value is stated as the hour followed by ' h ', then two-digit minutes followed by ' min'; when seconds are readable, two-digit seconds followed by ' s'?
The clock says 3 h 51 min
